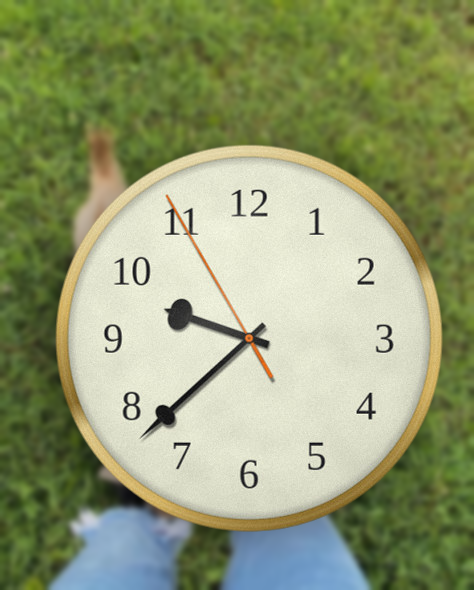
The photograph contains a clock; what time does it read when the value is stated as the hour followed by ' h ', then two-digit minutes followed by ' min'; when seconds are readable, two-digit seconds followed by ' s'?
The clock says 9 h 37 min 55 s
